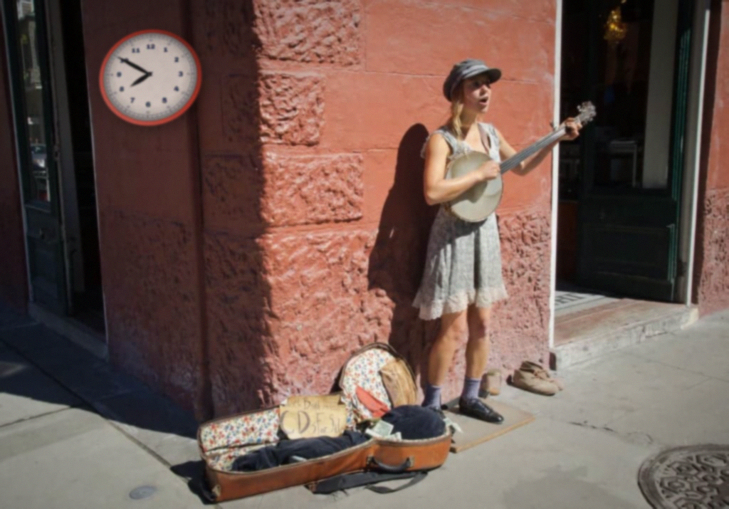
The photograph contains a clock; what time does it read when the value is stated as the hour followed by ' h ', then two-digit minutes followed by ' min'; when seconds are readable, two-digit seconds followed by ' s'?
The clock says 7 h 50 min
